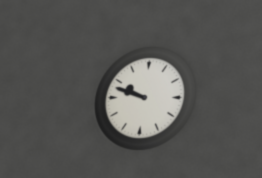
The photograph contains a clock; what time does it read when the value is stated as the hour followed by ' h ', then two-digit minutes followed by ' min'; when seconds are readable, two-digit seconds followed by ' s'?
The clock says 9 h 48 min
